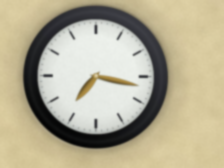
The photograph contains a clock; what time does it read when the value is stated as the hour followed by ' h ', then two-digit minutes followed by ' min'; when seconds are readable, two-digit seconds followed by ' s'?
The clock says 7 h 17 min
